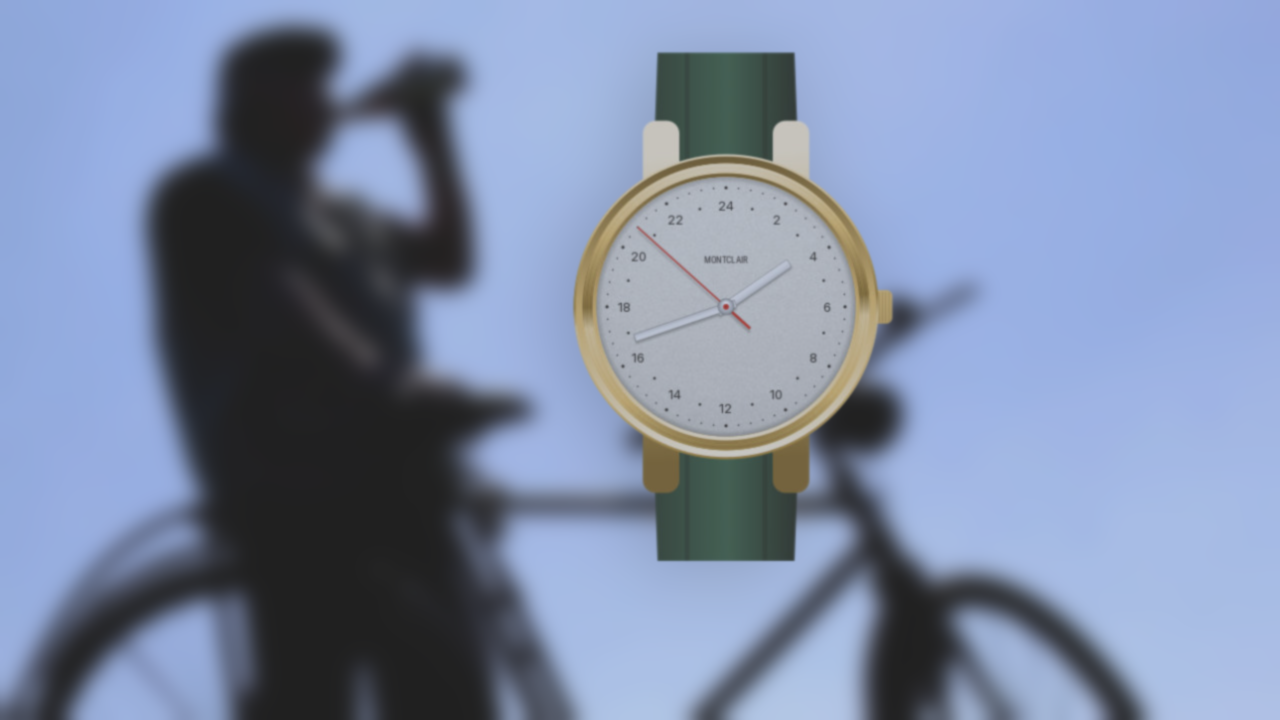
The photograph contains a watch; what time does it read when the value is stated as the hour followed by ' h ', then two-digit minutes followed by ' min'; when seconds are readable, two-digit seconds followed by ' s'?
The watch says 3 h 41 min 52 s
